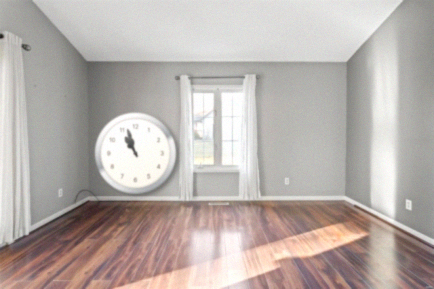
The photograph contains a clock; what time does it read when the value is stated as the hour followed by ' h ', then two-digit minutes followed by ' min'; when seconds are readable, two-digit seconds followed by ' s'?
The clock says 10 h 57 min
